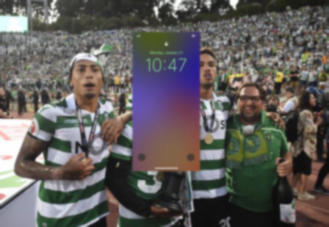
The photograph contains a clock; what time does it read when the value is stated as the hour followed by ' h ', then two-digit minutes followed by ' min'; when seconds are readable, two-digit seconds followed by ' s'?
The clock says 10 h 47 min
